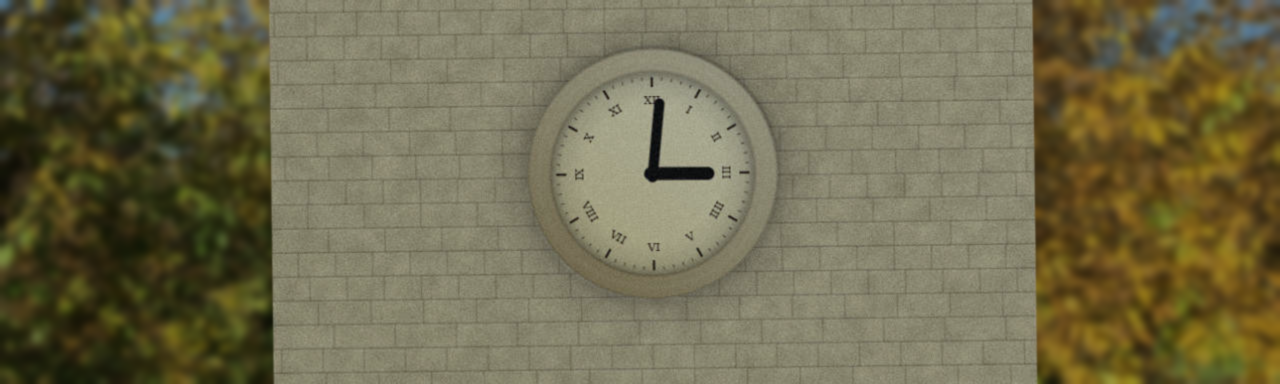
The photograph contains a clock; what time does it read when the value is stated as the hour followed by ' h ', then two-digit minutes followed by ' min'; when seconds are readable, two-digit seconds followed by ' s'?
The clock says 3 h 01 min
